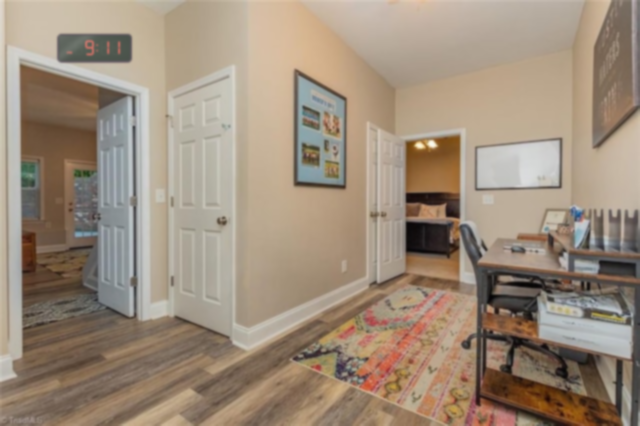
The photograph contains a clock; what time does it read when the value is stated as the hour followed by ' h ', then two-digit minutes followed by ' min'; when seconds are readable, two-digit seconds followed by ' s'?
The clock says 9 h 11 min
